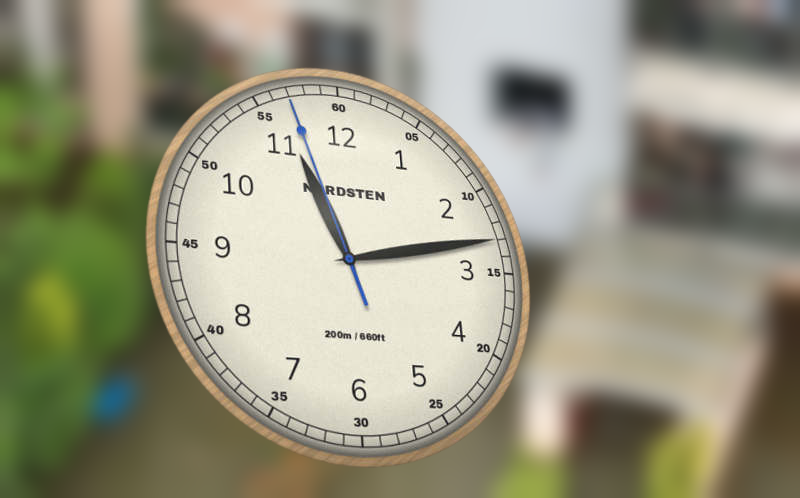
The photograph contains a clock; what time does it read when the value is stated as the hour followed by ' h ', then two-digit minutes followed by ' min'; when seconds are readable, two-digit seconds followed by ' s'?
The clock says 11 h 12 min 57 s
